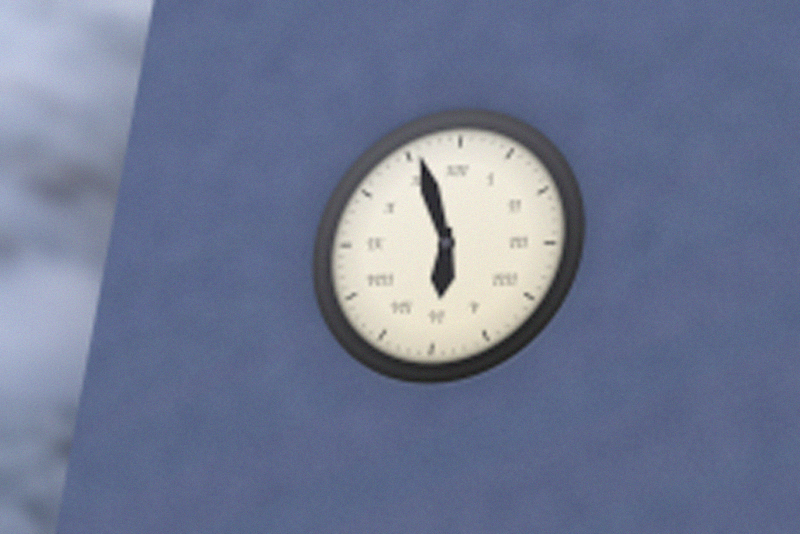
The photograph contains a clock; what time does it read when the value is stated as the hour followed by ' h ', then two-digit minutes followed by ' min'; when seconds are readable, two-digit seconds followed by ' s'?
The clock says 5 h 56 min
